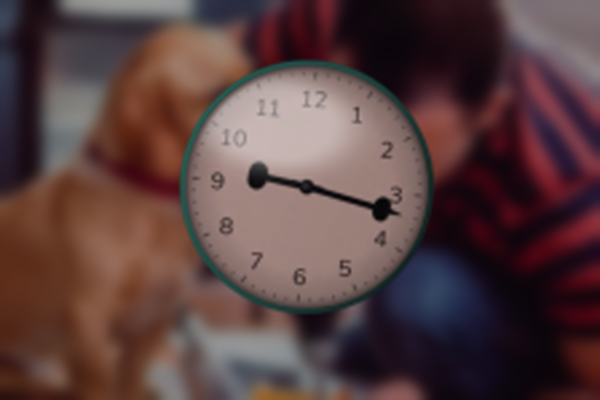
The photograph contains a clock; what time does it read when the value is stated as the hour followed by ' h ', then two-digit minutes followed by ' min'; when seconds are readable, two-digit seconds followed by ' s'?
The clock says 9 h 17 min
